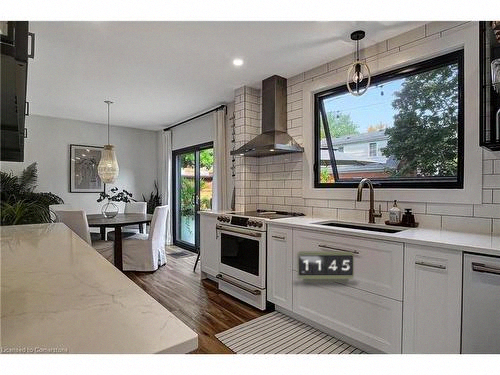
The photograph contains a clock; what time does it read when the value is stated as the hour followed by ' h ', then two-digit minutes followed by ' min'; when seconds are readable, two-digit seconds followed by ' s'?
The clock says 11 h 45 min
